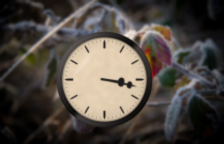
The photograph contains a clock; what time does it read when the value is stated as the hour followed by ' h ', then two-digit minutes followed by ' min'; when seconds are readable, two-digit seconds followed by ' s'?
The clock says 3 h 17 min
